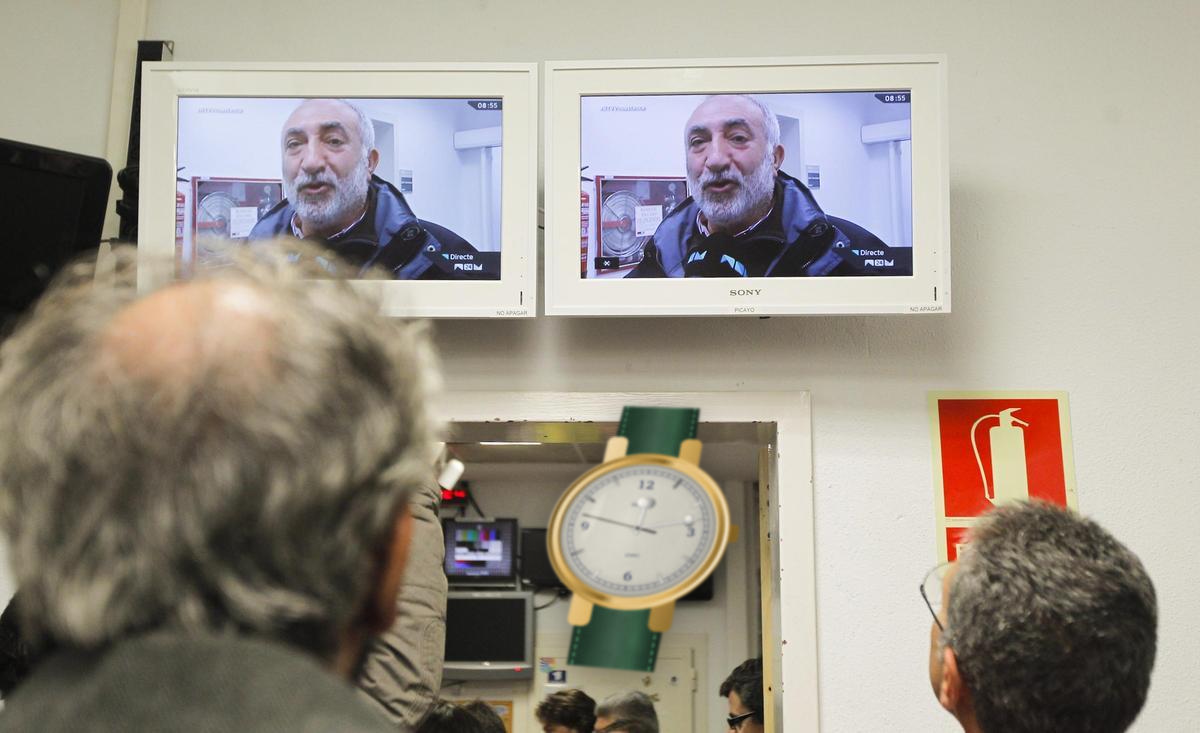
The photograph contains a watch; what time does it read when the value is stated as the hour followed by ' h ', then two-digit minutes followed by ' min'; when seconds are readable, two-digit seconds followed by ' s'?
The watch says 12 h 12 min 47 s
